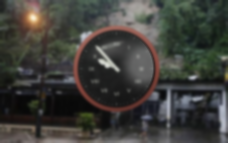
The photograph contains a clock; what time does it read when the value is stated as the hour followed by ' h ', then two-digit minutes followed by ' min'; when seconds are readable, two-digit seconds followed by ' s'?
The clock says 9 h 53 min
